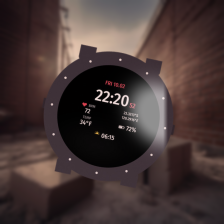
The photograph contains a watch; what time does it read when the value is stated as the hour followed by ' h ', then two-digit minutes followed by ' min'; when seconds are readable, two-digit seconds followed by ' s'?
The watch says 22 h 20 min
